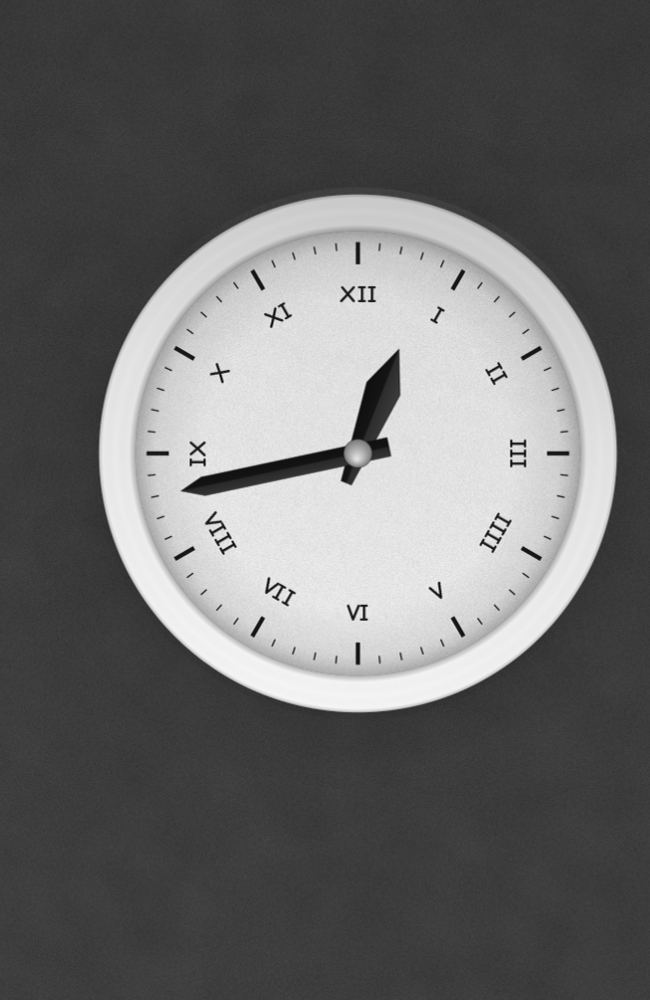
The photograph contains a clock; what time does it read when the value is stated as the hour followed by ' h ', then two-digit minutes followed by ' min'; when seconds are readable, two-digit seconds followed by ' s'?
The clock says 12 h 43 min
